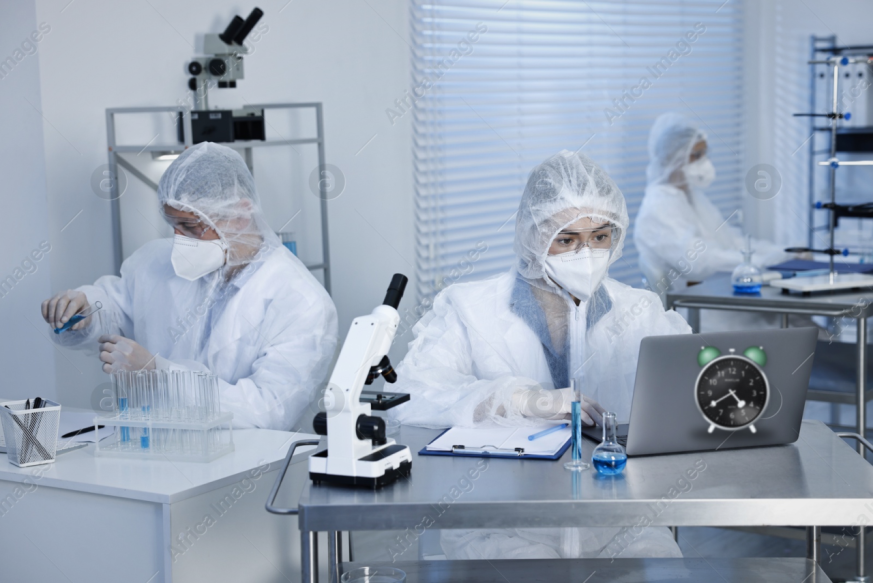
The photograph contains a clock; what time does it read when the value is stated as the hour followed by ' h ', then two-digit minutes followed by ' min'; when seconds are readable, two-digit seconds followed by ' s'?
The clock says 4 h 40 min
